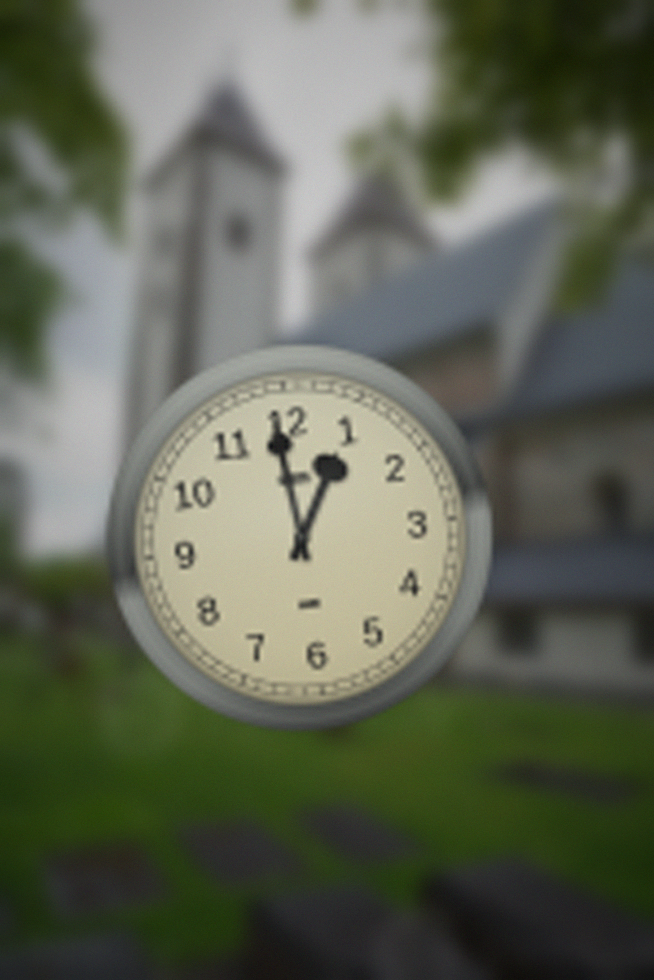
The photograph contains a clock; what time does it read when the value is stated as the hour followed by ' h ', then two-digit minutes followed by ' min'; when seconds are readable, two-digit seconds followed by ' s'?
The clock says 12 h 59 min
